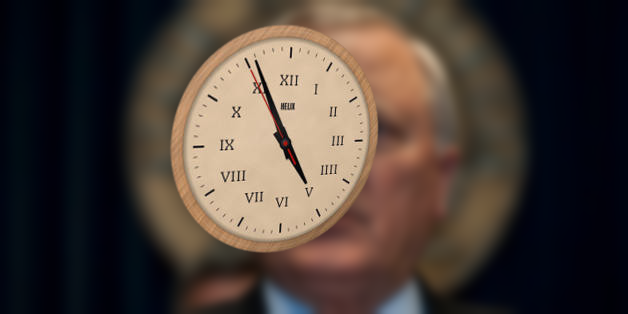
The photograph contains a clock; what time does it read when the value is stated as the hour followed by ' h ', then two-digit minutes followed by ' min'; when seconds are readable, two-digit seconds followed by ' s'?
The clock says 4 h 55 min 55 s
